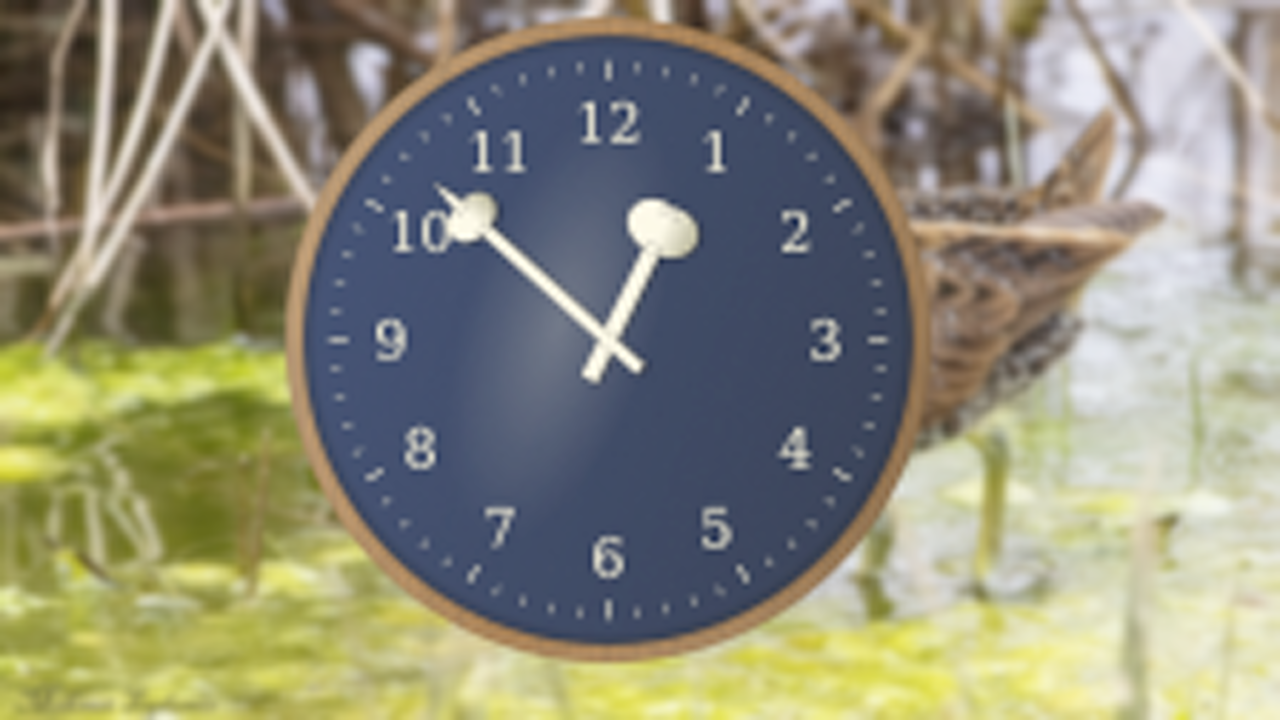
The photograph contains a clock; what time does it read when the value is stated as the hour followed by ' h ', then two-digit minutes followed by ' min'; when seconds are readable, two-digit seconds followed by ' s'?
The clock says 12 h 52 min
